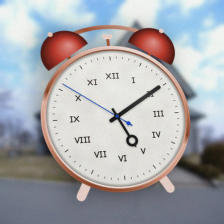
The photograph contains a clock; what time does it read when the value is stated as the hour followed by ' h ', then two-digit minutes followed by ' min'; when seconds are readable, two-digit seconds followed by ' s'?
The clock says 5 h 09 min 51 s
